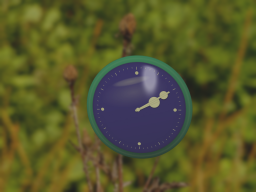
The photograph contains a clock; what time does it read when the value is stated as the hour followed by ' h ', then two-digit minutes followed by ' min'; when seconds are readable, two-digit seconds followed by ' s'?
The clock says 2 h 10 min
